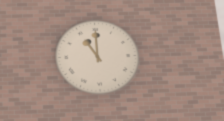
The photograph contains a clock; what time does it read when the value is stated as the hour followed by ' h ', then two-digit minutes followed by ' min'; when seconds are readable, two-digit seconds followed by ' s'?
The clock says 11 h 00 min
